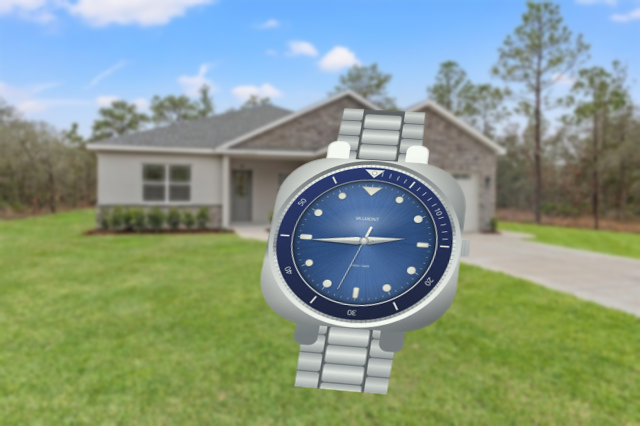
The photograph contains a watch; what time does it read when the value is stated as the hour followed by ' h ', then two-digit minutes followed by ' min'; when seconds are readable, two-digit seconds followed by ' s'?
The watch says 2 h 44 min 33 s
